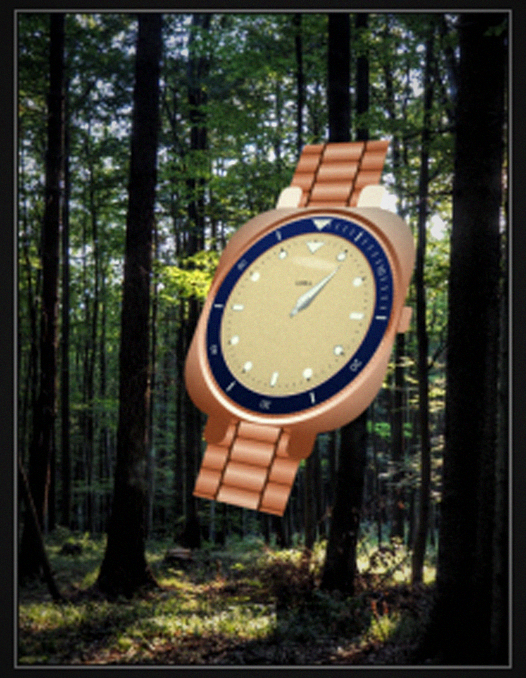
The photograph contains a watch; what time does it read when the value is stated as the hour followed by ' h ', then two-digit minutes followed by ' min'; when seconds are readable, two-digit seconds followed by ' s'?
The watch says 1 h 06 min
